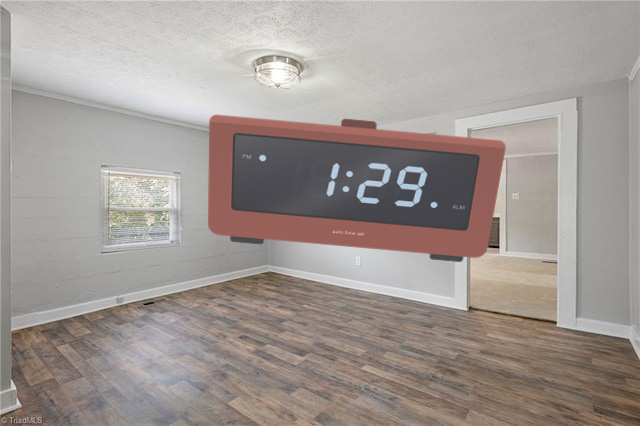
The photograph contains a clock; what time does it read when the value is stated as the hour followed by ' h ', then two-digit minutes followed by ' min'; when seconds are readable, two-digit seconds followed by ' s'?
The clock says 1 h 29 min
